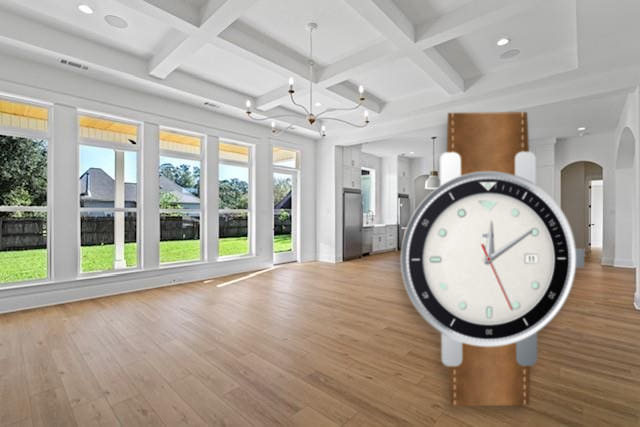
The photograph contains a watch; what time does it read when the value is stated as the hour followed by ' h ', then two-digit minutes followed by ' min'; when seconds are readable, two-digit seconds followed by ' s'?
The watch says 12 h 09 min 26 s
